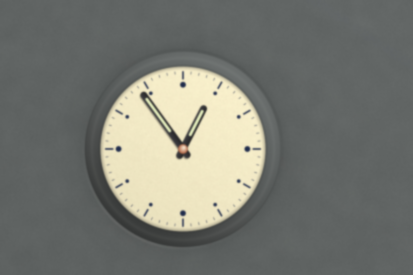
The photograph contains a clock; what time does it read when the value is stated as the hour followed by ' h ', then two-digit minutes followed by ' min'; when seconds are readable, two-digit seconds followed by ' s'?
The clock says 12 h 54 min
